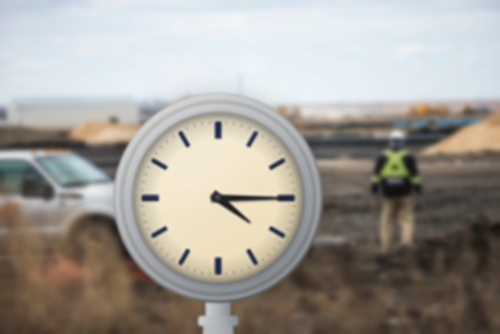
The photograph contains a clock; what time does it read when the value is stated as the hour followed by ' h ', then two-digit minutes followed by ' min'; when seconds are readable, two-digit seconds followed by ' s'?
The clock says 4 h 15 min
